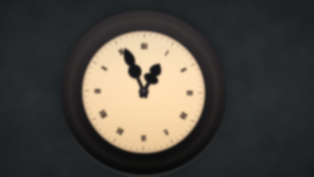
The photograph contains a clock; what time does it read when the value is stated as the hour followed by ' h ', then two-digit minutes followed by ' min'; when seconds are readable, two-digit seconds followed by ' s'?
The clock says 12 h 56 min
